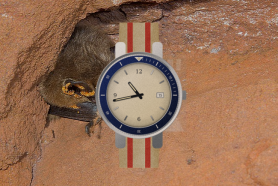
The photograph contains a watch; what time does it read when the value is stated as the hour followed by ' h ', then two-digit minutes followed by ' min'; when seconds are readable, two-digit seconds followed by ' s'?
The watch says 10 h 43 min
